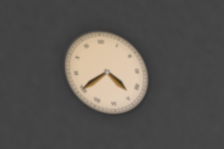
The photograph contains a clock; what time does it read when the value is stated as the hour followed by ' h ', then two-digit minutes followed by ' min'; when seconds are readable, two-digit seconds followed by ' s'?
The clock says 4 h 40 min
